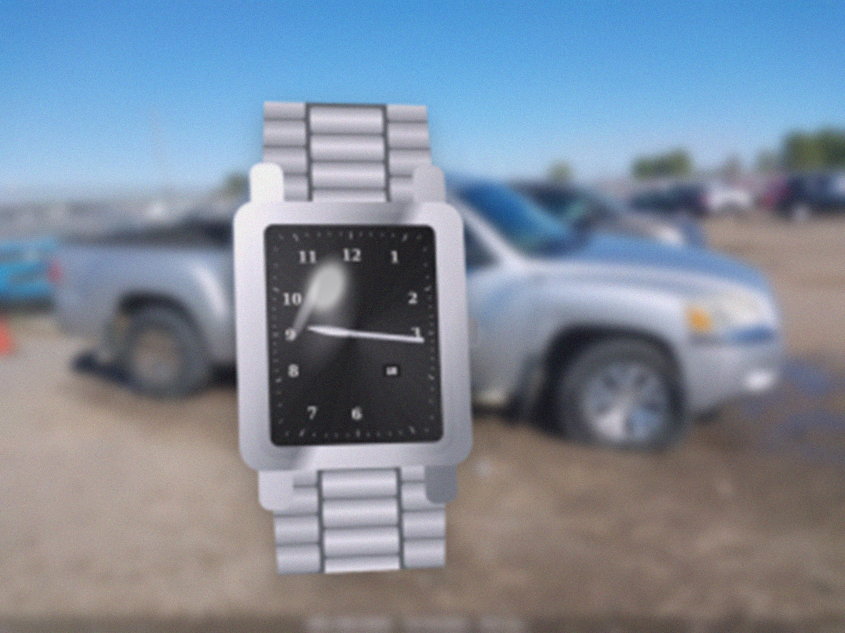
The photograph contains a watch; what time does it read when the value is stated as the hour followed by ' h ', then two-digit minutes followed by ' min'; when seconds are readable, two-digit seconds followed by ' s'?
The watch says 9 h 16 min
